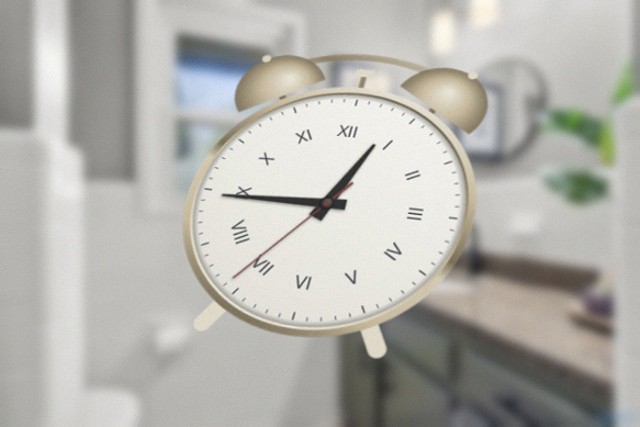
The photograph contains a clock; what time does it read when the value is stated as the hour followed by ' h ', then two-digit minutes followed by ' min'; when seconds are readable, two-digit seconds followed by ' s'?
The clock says 12 h 44 min 36 s
